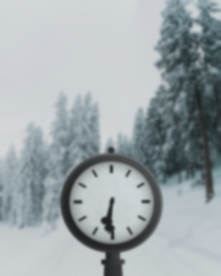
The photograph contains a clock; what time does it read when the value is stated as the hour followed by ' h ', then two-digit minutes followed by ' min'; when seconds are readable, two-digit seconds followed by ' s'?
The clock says 6 h 31 min
